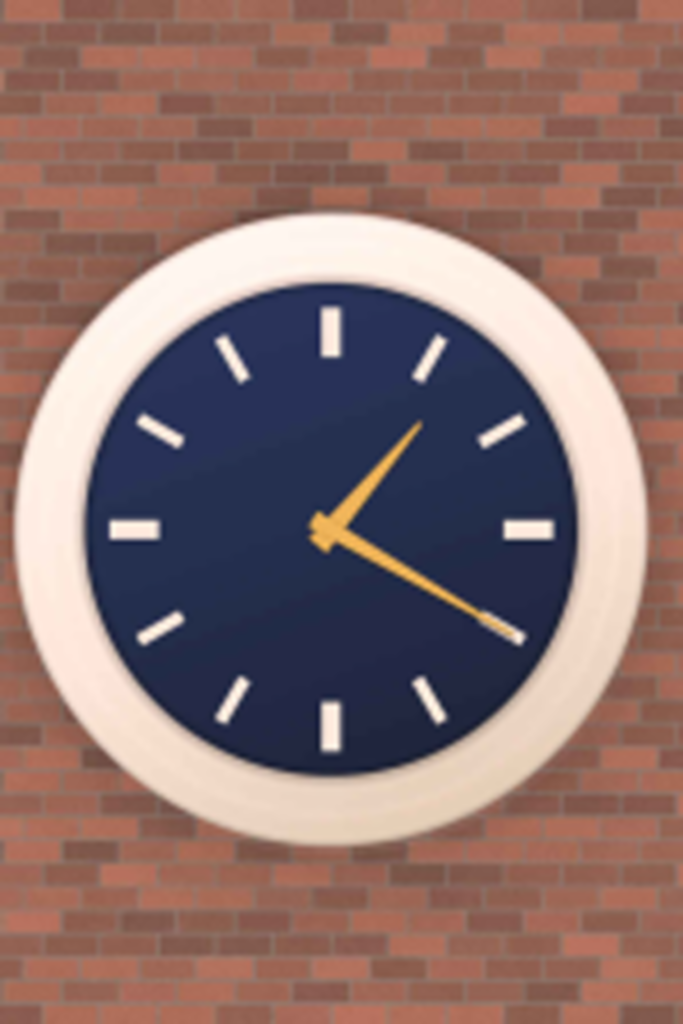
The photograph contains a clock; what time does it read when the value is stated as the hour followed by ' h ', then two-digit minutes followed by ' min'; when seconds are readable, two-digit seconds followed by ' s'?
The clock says 1 h 20 min
